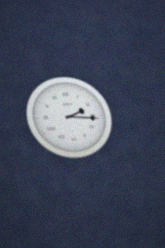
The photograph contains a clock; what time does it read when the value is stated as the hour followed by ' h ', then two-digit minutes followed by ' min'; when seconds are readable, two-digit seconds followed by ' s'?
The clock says 2 h 16 min
